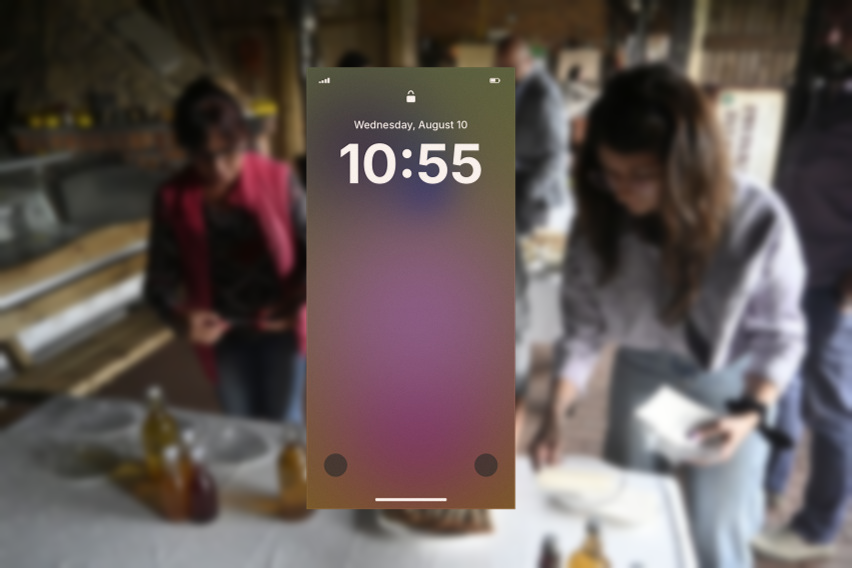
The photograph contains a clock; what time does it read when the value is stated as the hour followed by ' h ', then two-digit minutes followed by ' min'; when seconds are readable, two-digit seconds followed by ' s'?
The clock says 10 h 55 min
